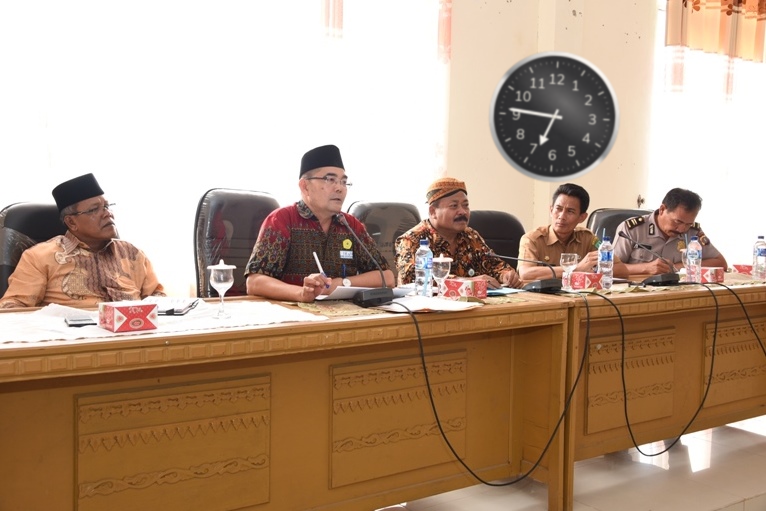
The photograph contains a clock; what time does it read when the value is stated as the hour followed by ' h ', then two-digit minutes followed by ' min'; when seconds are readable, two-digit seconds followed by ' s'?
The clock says 6 h 46 min
